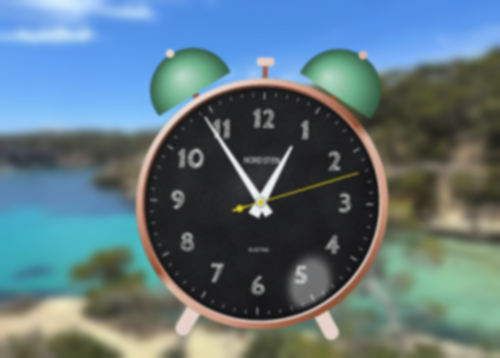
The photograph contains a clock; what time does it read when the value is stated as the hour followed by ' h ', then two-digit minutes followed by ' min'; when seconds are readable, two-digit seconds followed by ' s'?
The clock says 12 h 54 min 12 s
